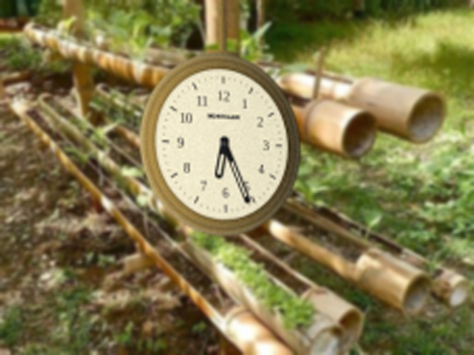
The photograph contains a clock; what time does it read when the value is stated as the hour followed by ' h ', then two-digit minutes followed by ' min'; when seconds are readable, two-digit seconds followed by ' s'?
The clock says 6 h 26 min
